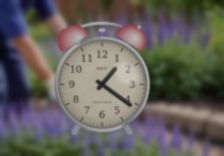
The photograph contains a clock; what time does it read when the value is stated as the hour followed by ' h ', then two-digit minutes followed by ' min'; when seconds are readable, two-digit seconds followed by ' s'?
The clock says 1 h 21 min
